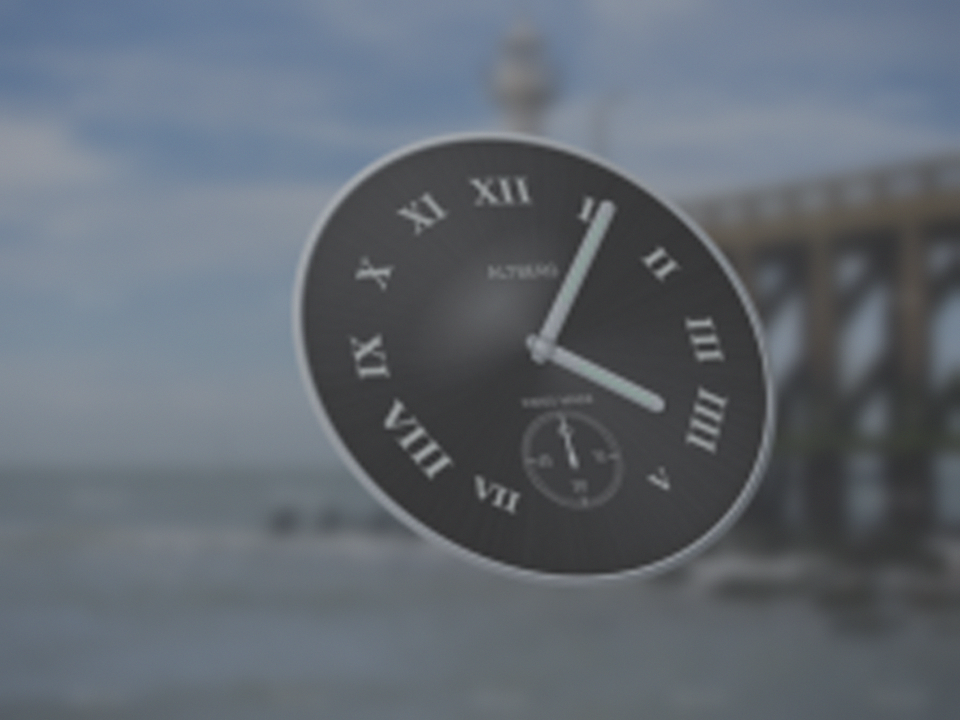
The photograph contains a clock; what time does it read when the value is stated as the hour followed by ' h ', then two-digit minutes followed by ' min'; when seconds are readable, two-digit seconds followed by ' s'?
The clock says 4 h 06 min
